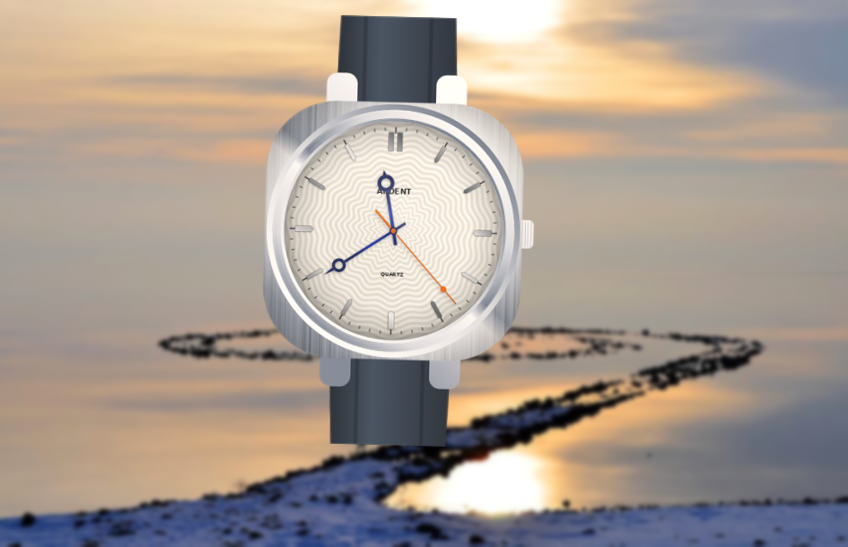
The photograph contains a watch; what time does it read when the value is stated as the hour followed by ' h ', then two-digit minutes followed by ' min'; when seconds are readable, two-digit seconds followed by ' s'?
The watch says 11 h 39 min 23 s
